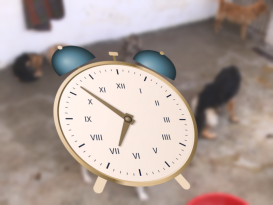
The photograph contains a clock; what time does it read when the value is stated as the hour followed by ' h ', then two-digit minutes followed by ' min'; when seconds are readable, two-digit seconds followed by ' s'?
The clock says 6 h 52 min
